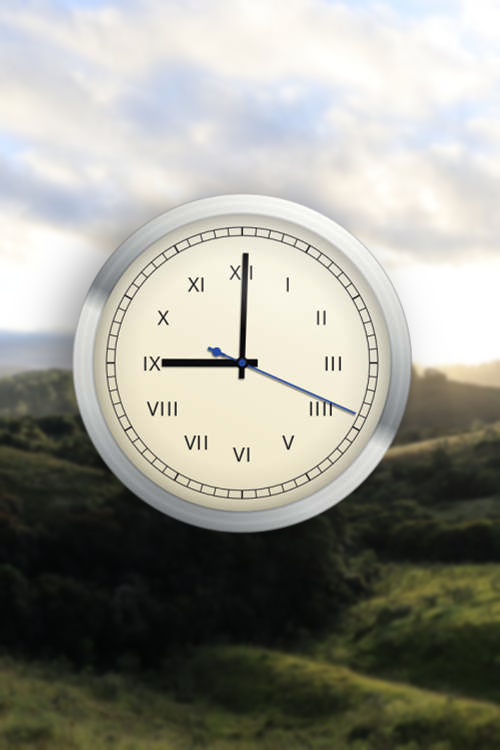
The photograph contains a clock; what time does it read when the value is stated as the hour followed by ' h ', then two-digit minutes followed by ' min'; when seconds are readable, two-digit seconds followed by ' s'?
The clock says 9 h 00 min 19 s
